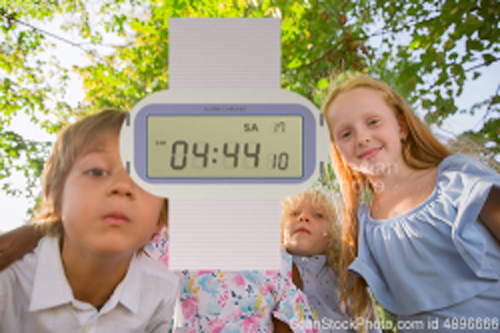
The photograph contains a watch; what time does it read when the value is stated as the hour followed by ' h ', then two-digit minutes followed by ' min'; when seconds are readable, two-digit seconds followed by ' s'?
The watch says 4 h 44 min 10 s
